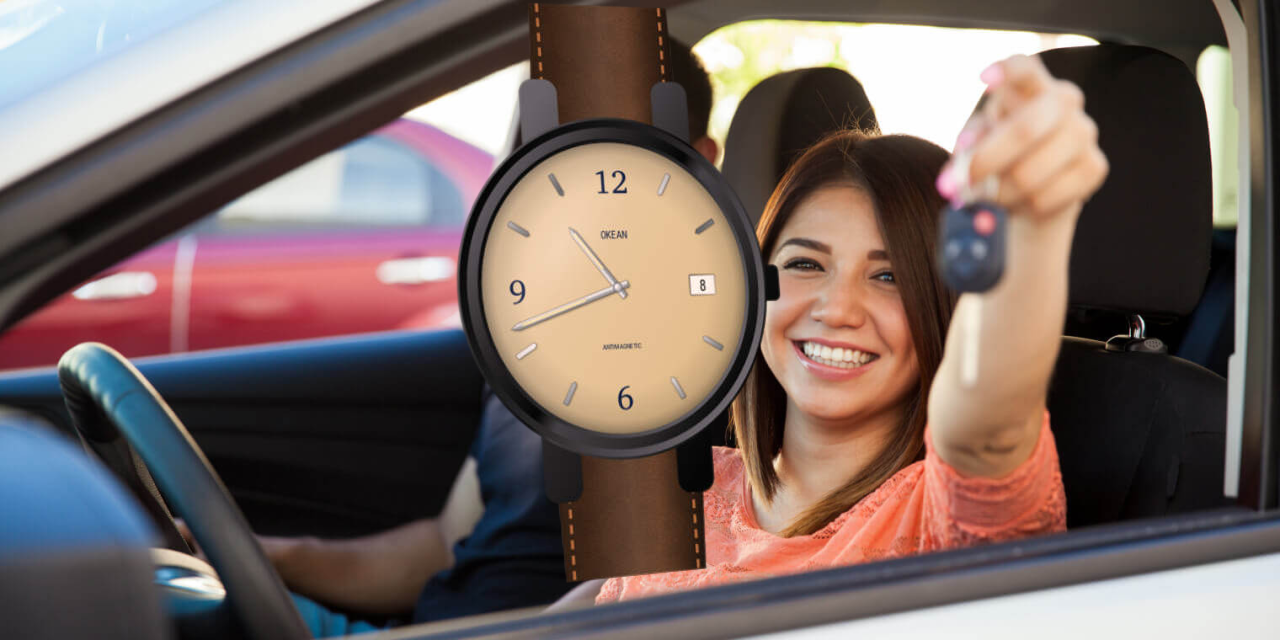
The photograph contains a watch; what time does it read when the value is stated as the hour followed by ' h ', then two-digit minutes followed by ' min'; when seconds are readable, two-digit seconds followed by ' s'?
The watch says 10 h 42 min
